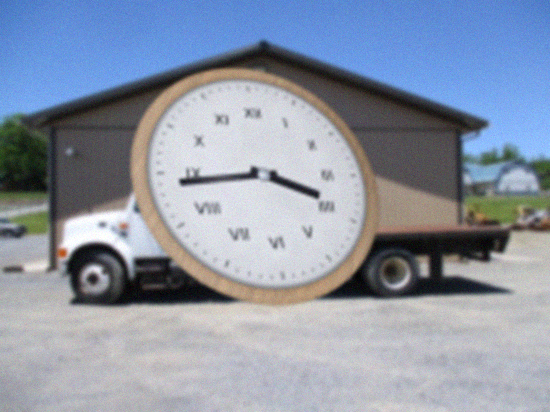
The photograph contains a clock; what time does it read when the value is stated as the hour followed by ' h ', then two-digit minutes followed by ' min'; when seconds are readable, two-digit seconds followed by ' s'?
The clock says 3 h 44 min
